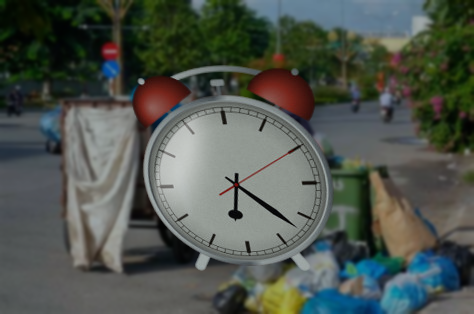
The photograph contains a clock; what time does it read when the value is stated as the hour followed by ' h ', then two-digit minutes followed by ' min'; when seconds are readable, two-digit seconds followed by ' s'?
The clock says 6 h 22 min 10 s
